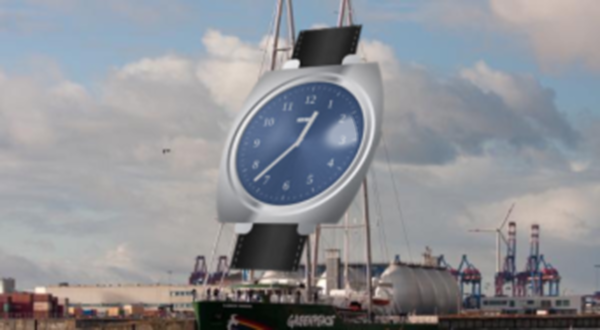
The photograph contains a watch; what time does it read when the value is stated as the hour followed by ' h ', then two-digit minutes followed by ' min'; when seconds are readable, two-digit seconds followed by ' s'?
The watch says 12 h 37 min
